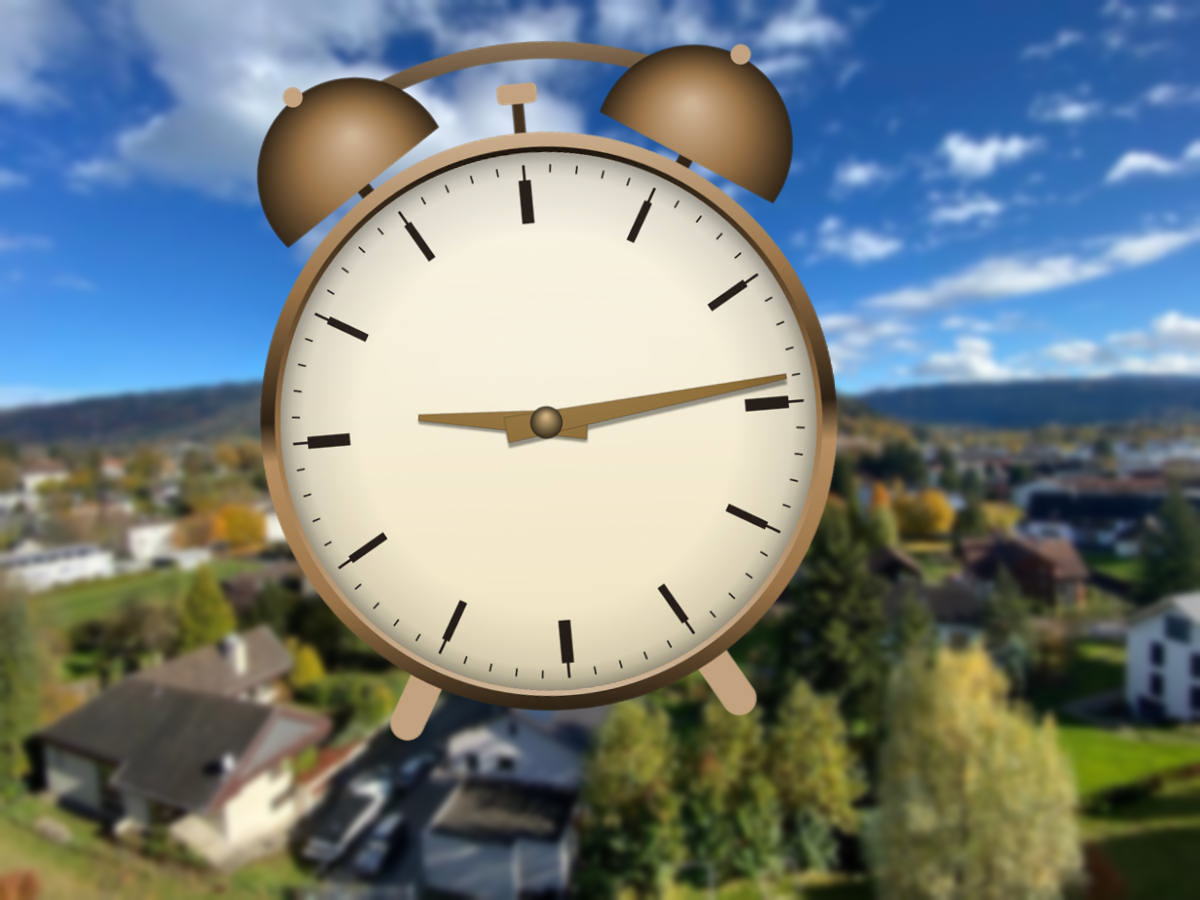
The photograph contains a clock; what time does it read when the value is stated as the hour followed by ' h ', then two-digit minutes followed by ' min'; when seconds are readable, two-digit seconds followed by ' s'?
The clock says 9 h 14 min
